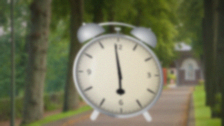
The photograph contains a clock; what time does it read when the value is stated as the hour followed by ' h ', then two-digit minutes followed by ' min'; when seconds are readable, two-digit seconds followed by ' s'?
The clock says 5 h 59 min
